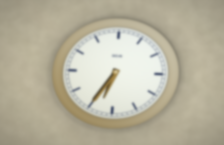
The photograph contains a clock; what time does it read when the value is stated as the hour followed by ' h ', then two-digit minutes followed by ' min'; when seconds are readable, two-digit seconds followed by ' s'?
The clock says 6 h 35 min
